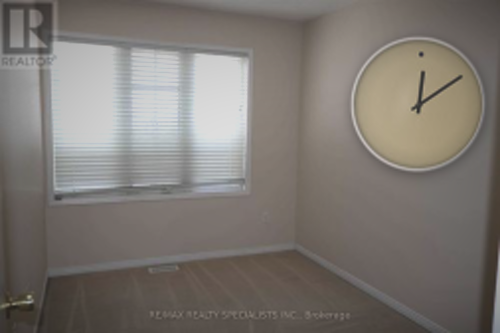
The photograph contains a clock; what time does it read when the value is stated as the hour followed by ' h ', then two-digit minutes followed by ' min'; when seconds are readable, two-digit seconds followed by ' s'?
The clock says 12 h 09 min
